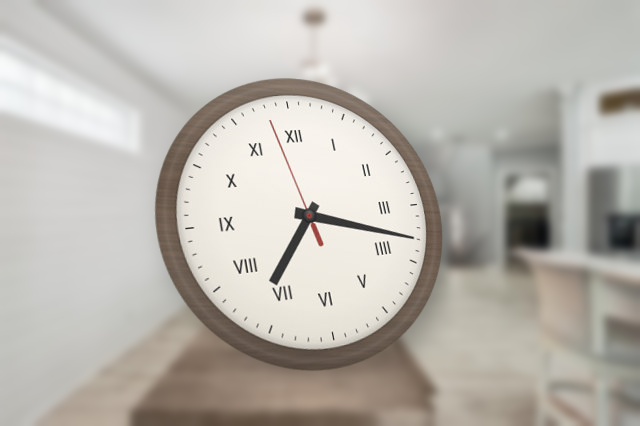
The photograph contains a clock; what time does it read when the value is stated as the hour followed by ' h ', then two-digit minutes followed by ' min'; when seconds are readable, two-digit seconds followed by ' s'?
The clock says 7 h 17 min 58 s
